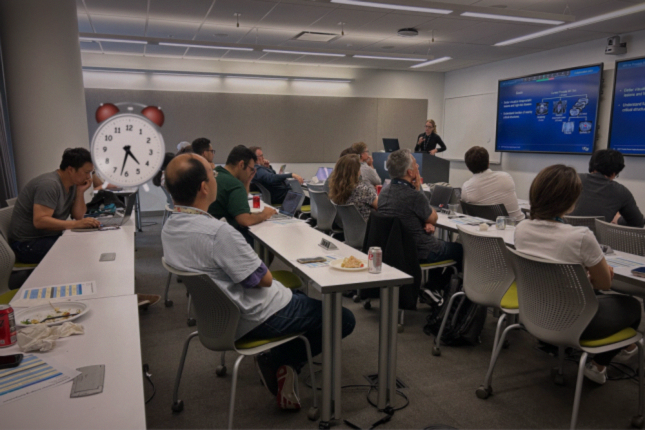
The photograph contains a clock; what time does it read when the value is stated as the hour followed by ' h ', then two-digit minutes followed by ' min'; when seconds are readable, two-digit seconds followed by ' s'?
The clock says 4 h 32 min
